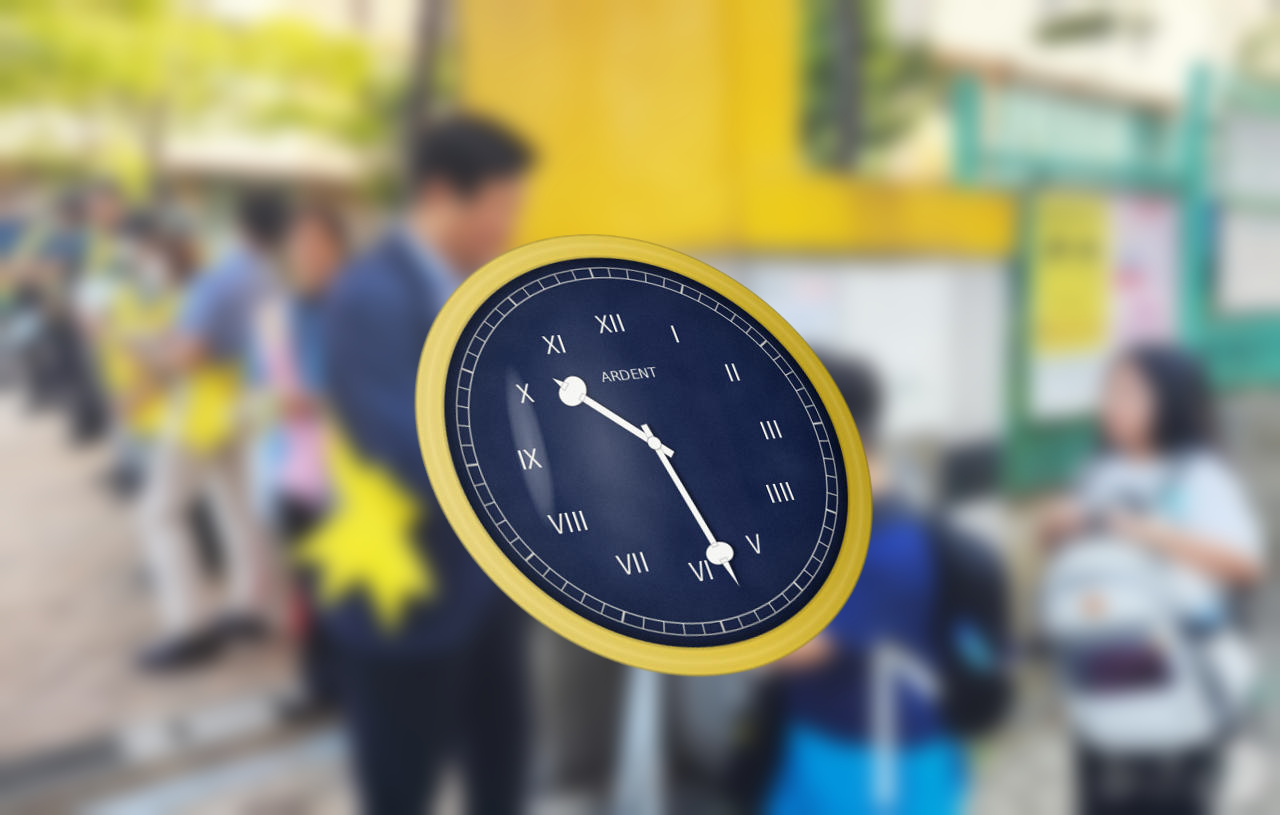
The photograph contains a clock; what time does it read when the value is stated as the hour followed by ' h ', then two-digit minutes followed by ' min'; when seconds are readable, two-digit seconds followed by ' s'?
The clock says 10 h 28 min
